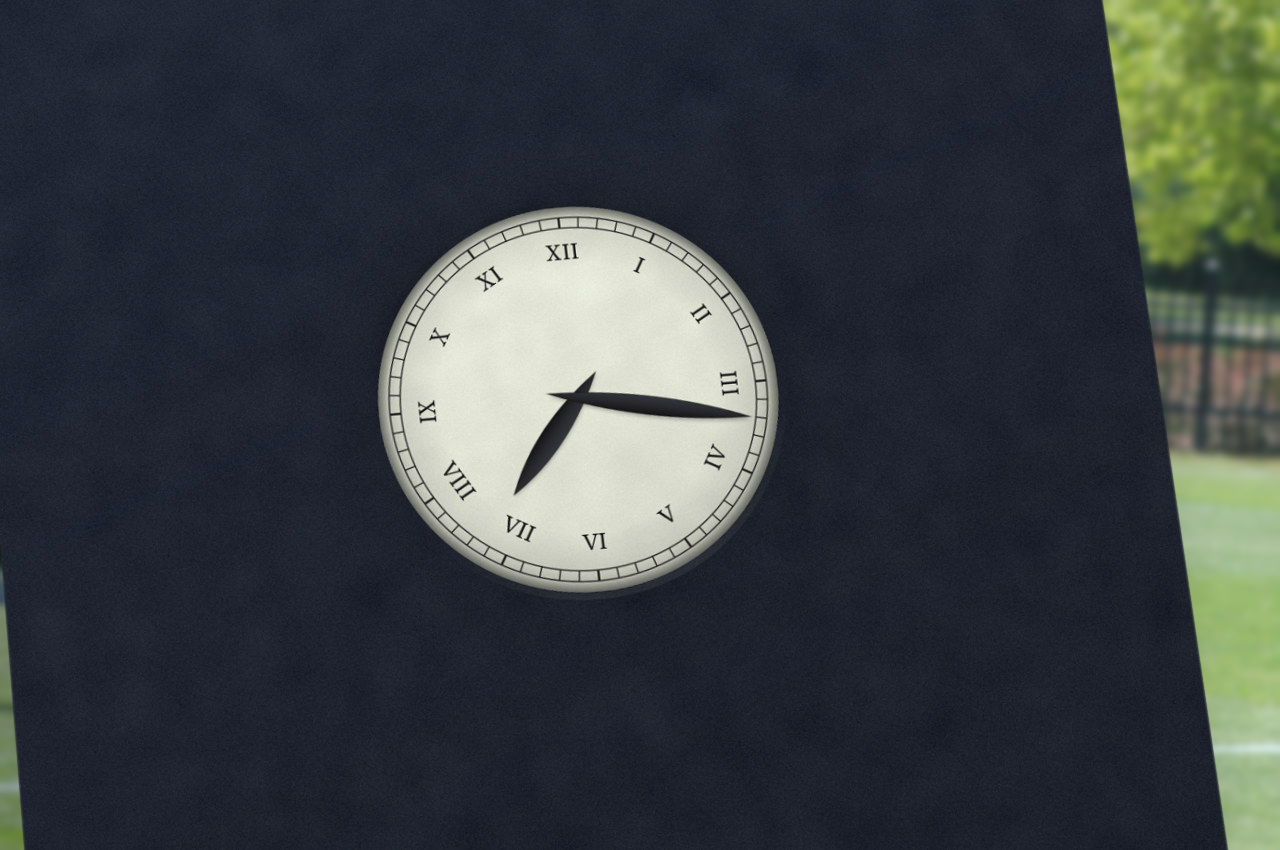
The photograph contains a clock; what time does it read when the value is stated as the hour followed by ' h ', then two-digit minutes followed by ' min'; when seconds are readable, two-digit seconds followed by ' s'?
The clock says 7 h 17 min
